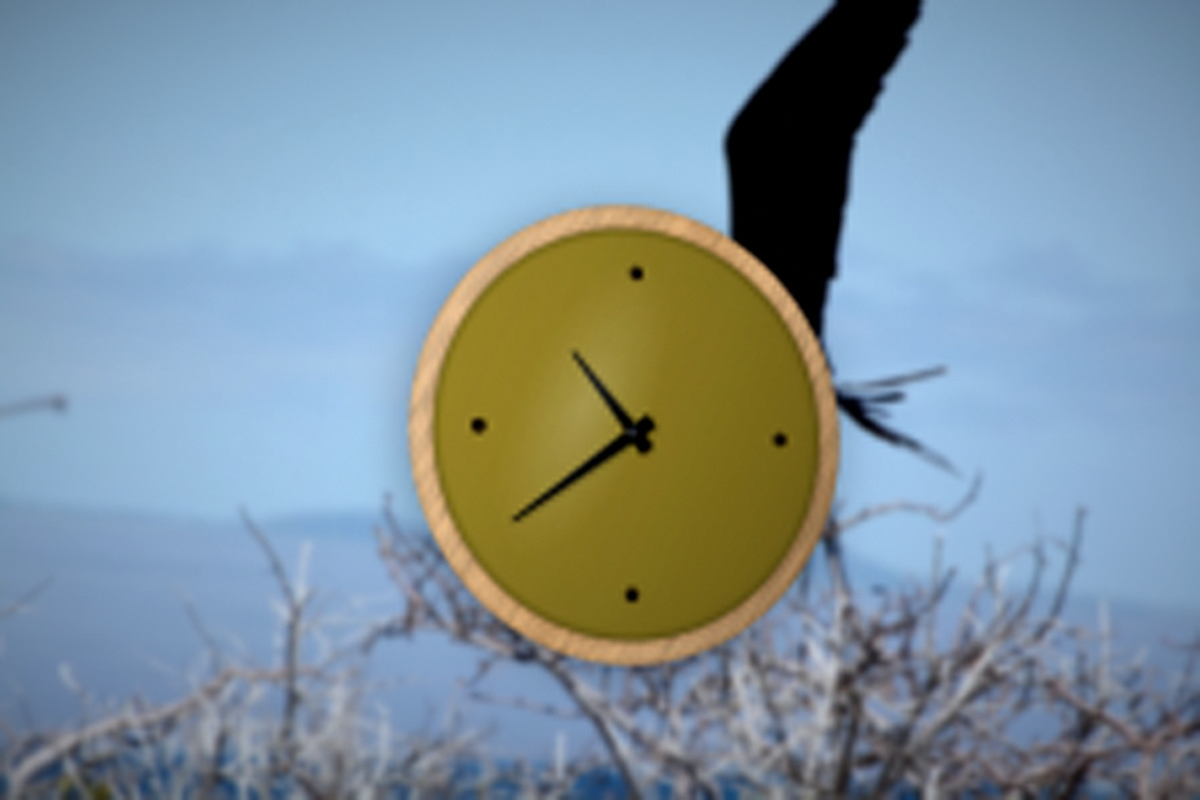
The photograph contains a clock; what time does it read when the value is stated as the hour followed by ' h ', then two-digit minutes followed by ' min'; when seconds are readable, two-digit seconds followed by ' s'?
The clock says 10 h 39 min
